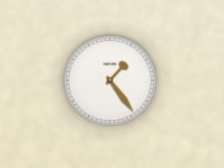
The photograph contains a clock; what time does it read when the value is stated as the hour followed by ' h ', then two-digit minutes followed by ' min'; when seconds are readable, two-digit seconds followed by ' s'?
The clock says 1 h 24 min
